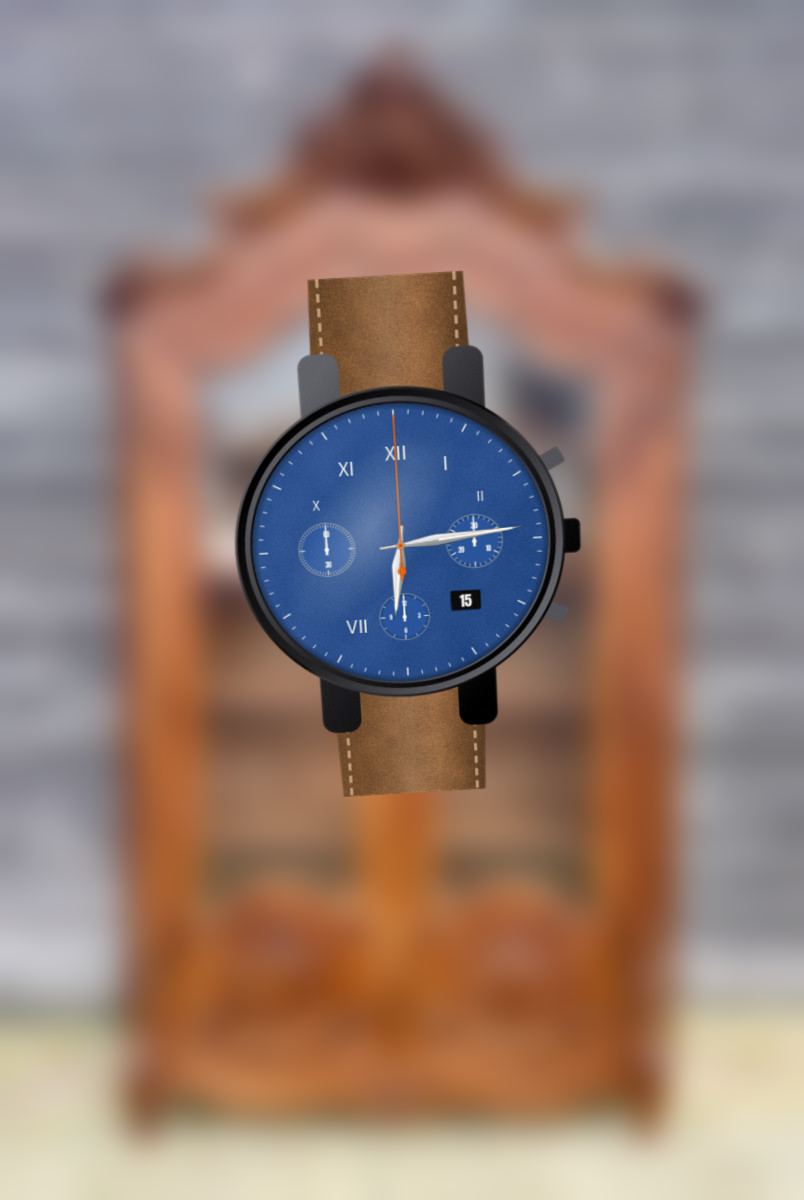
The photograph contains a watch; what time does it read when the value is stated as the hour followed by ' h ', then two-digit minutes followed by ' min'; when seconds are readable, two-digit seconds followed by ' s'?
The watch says 6 h 14 min
